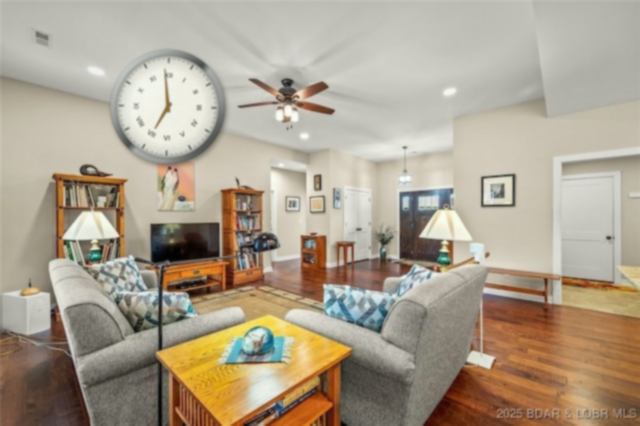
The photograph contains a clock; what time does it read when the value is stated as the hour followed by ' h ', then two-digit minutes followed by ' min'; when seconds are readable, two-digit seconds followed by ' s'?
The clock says 6 h 59 min
